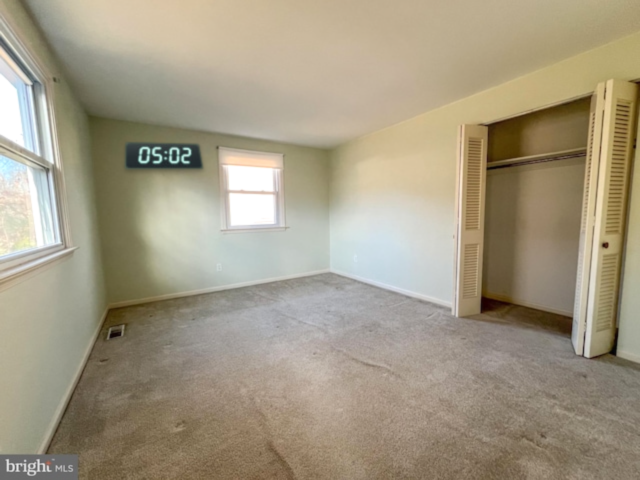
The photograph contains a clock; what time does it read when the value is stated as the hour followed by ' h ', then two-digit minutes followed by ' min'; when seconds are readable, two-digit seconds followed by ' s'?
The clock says 5 h 02 min
